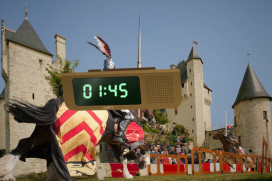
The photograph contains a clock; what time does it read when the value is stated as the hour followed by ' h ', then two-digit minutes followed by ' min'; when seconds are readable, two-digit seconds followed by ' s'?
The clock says 1 h 45 min
